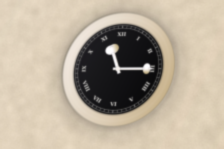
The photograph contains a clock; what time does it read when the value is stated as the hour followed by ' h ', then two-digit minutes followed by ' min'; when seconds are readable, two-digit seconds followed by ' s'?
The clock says 11 h 15 min
